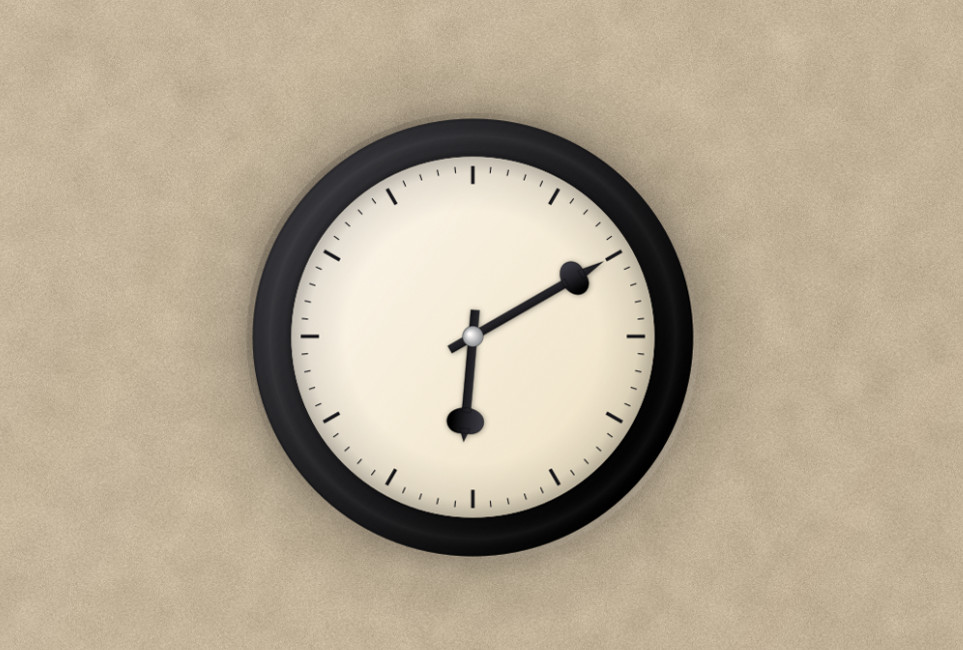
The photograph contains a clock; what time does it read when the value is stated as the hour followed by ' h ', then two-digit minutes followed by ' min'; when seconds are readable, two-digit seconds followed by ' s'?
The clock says 6 h 10 min
